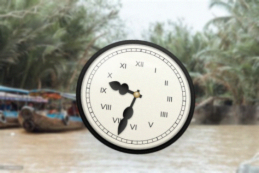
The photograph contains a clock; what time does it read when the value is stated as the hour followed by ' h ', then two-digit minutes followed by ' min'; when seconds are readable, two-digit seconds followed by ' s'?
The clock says 9 h 33 min
